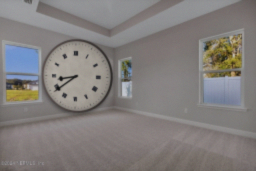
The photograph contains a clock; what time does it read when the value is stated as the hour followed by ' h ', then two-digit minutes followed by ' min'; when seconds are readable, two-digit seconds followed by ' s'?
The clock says 8 h 39 min
